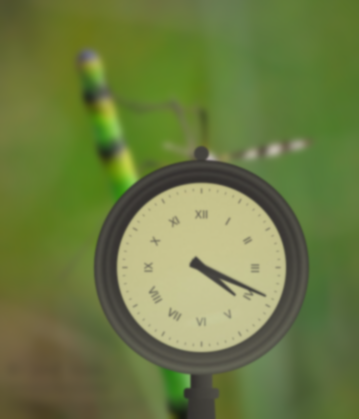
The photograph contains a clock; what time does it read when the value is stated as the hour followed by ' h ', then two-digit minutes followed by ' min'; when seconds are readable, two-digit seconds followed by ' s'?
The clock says 4 h 19 min
